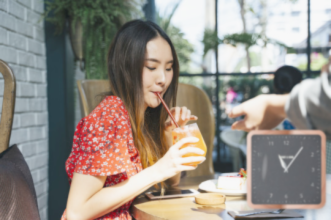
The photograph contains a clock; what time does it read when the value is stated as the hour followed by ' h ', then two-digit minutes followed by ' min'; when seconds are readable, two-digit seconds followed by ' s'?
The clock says 11 h 06 min
